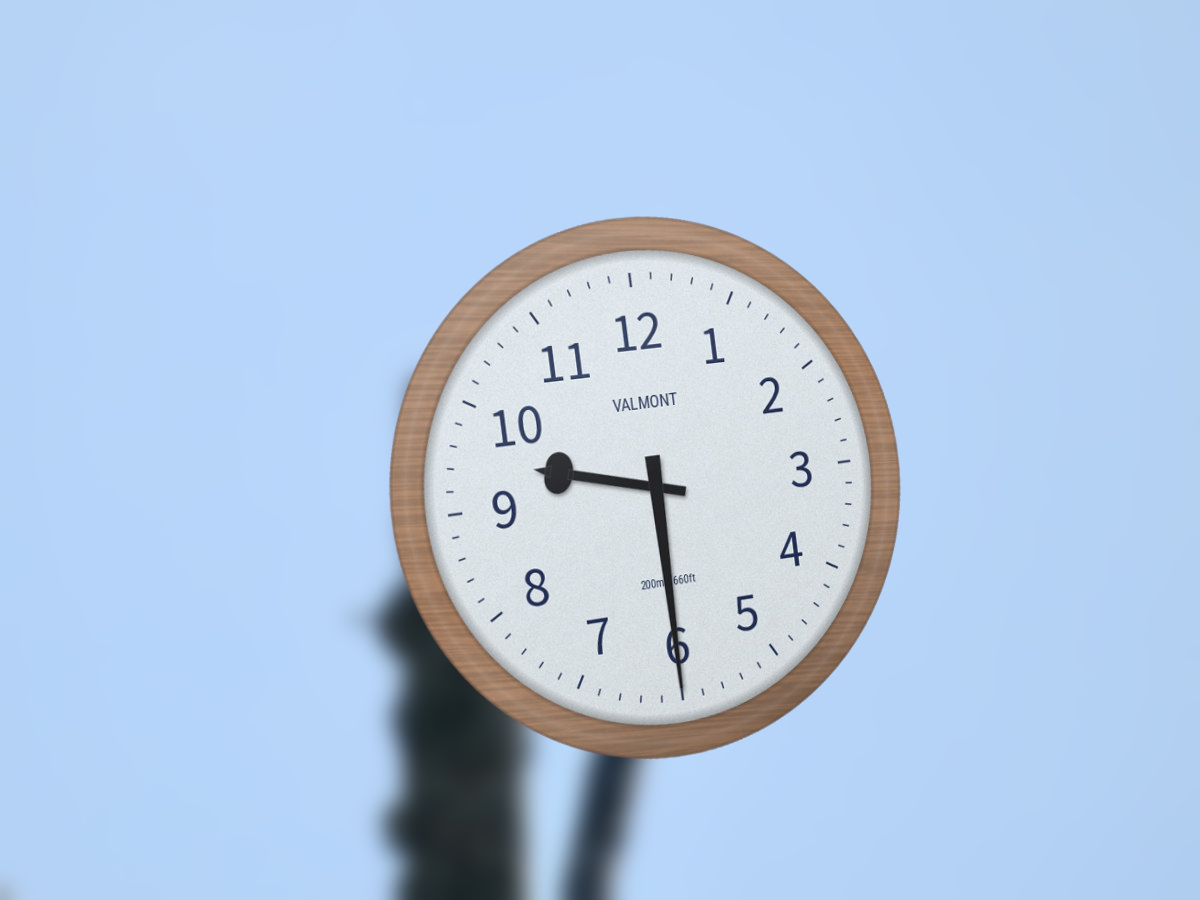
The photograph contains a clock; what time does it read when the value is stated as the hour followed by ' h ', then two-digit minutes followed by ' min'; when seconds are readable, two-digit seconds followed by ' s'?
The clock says 9 h 30 min
